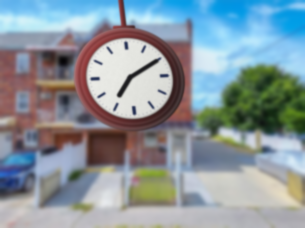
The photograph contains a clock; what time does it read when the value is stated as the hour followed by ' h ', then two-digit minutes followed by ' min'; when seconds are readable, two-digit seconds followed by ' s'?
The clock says 7 h 10 min
